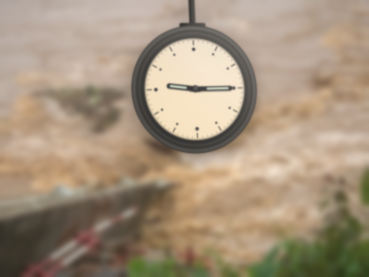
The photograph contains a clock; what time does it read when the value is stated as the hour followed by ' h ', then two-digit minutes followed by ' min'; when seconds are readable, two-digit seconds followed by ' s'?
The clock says 9 h 15 min
